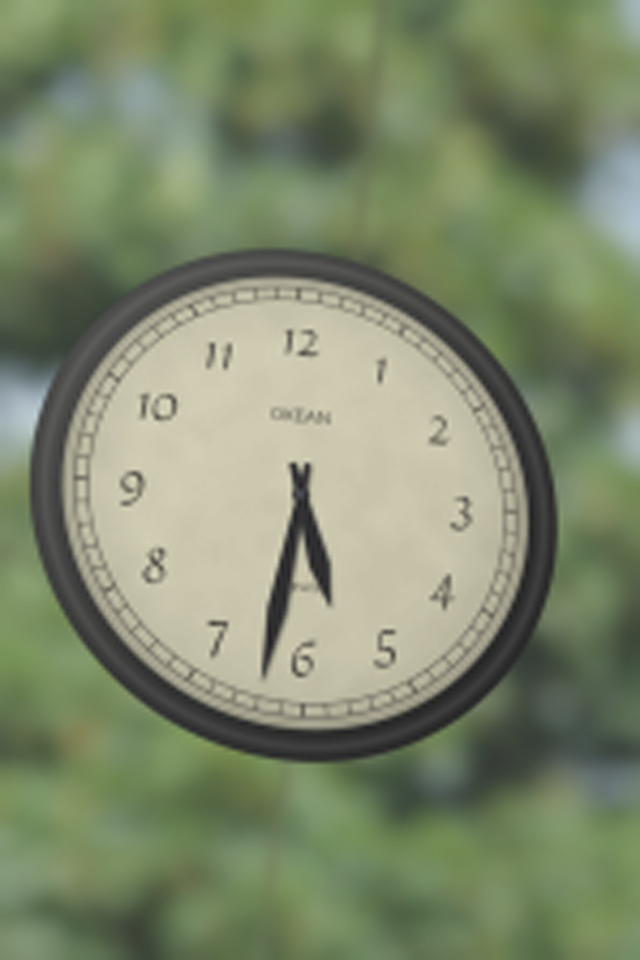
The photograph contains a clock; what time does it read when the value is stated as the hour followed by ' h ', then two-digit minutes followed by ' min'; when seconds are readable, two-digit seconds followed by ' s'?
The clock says 5 h 32 min
